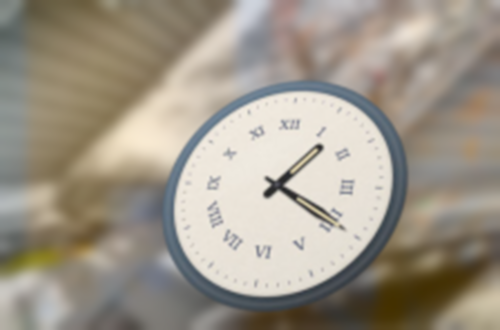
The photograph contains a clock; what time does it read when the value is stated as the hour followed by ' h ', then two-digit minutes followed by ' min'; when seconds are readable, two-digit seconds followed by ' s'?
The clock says 1 h 20 min
